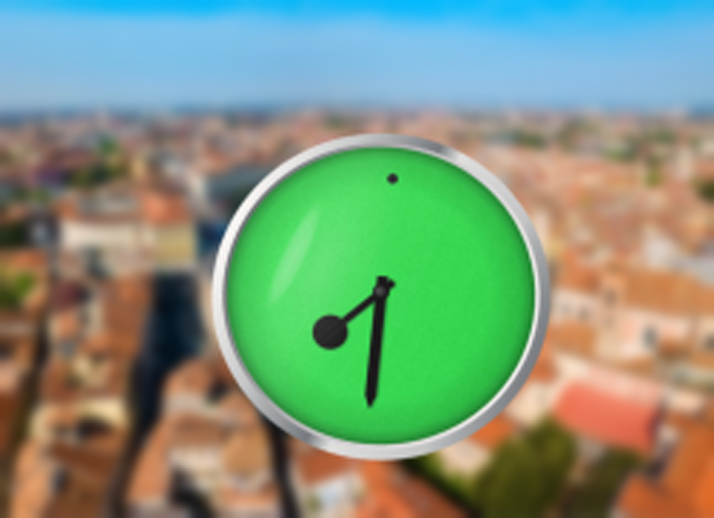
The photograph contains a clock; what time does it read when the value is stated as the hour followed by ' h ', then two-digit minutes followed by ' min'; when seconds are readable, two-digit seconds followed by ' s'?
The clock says 7 h 30 min
